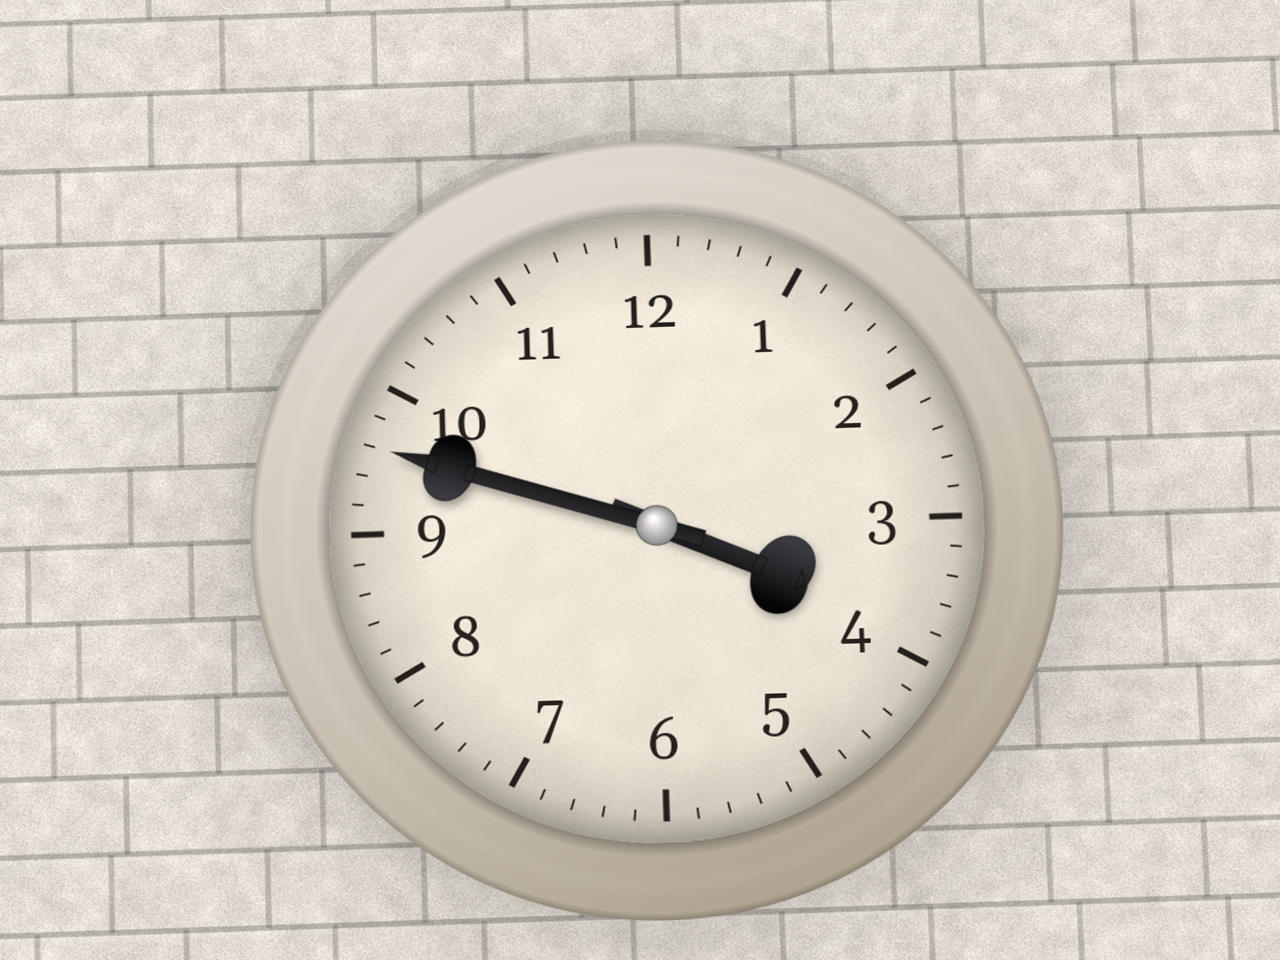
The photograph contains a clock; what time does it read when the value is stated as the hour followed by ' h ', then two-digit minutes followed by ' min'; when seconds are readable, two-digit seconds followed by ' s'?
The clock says 3 h 48 min
